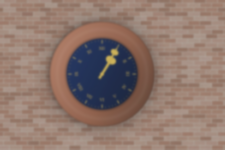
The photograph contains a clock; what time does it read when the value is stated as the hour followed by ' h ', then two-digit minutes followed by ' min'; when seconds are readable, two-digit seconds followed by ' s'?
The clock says 1 h 05 min
